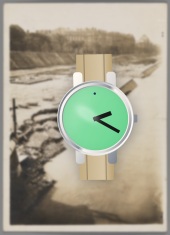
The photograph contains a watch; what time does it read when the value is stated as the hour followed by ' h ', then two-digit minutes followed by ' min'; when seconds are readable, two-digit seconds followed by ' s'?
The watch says 2 h 20 min
